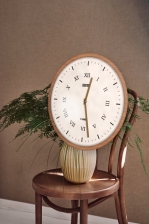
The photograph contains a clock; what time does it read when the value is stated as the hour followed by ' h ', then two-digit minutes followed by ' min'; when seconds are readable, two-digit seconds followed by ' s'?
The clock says 12 h 28 min
